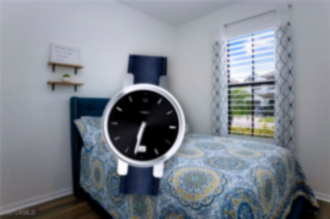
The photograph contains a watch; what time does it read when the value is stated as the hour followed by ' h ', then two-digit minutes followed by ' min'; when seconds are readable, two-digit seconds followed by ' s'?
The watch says 6 h 32 min
